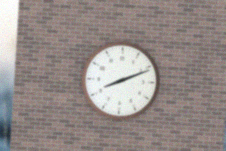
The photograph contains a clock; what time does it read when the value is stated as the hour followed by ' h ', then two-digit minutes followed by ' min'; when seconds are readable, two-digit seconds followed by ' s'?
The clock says 8 h 11 min
